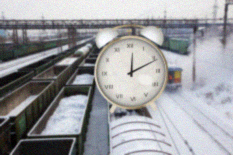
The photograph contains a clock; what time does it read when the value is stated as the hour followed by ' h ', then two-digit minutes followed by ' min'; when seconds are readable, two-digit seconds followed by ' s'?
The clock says 12 h 11 min
